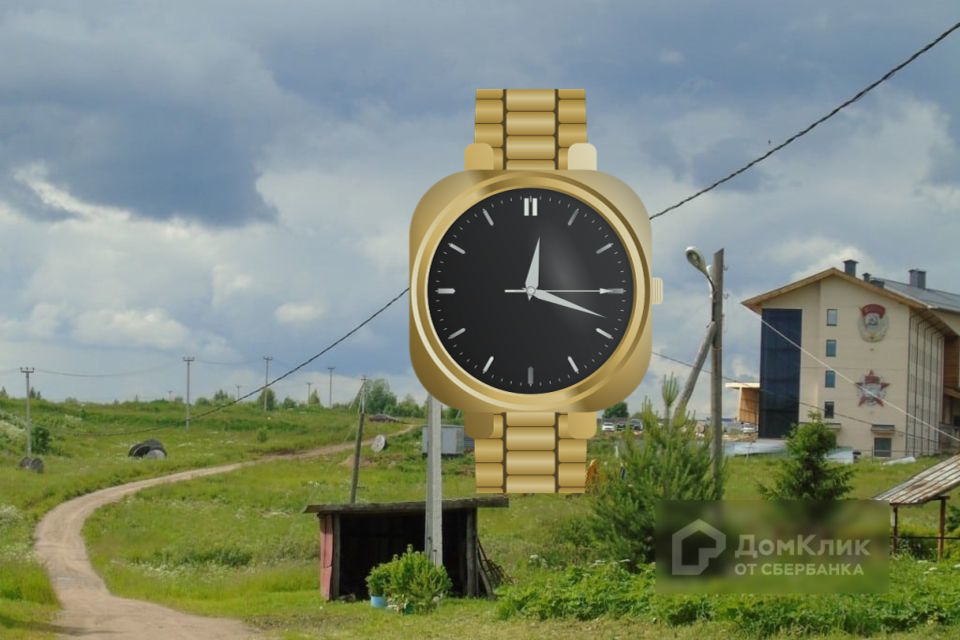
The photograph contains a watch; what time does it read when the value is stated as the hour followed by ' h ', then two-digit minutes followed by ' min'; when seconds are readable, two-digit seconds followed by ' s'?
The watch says 12 h 18 min 15 s
